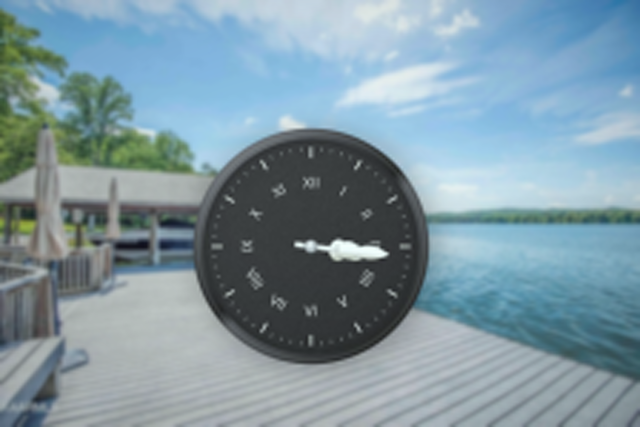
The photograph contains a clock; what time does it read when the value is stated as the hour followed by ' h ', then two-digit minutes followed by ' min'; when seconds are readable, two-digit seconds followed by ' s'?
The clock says 3 h 16 min
